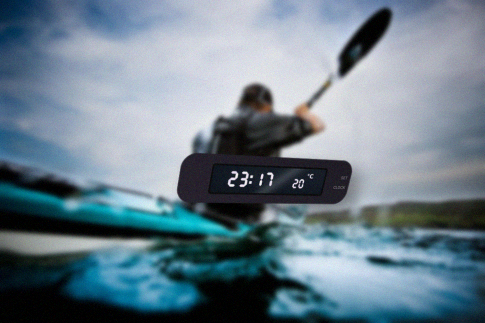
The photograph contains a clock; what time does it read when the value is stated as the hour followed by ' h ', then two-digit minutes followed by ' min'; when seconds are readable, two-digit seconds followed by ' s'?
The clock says 23 h 17 min
